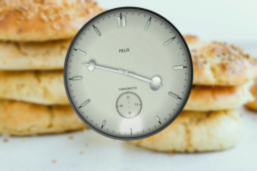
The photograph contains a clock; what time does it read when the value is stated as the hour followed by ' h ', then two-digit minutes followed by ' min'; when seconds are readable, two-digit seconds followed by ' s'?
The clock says 3 h 48 min
